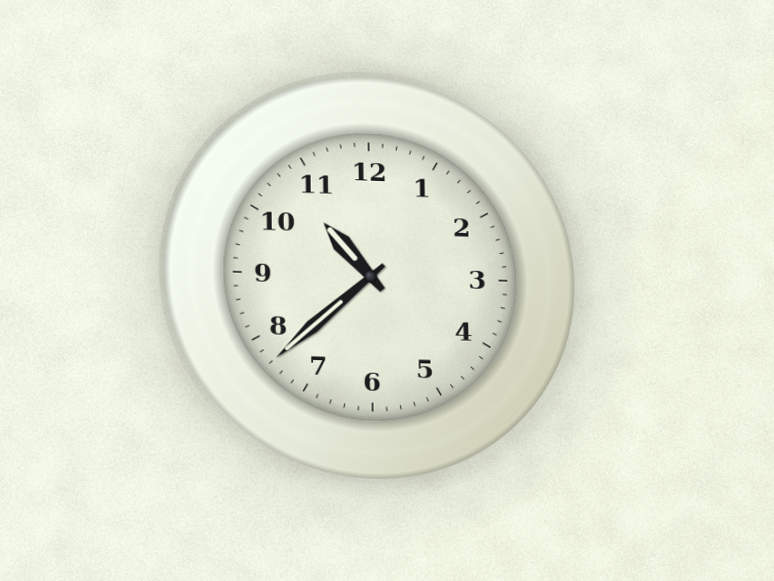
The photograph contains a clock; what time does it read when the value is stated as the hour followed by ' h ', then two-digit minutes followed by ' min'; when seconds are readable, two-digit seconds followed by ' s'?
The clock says 10 h 38 min
